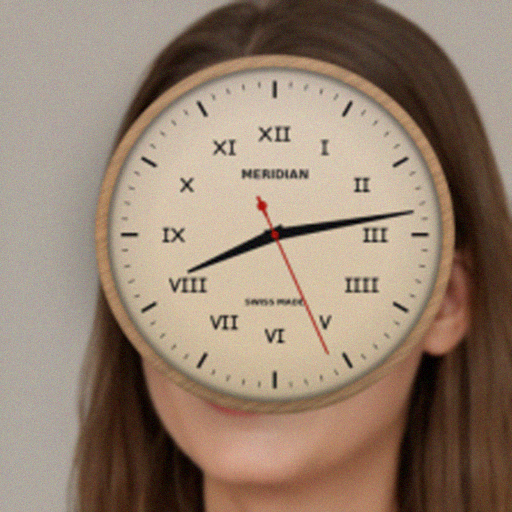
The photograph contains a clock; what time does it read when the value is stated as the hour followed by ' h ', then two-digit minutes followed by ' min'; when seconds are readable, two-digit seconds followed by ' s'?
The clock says 8 h 13 min 26 s
